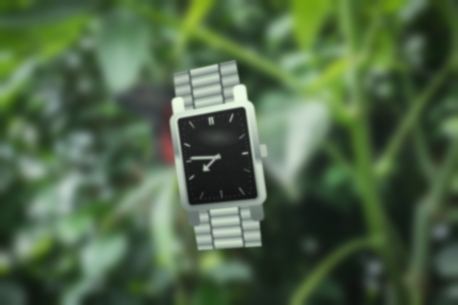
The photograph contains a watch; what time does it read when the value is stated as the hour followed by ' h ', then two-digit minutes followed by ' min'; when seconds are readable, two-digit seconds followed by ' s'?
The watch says 7 h 46 min
